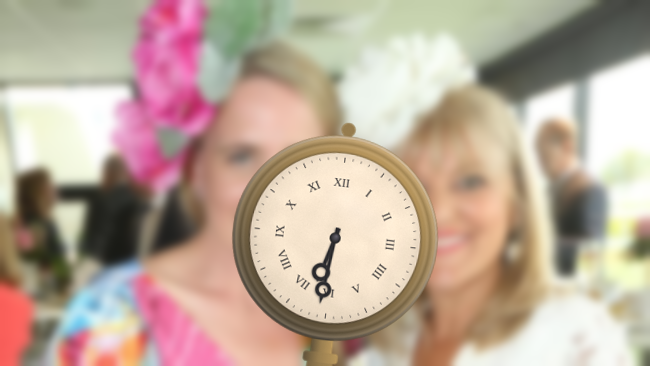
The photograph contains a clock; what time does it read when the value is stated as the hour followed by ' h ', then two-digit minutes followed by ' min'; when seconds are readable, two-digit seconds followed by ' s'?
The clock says 6 h 31 min
